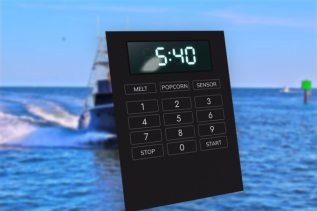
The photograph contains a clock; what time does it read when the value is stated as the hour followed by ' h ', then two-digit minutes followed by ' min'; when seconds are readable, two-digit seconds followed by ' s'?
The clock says 5 h 40 min
